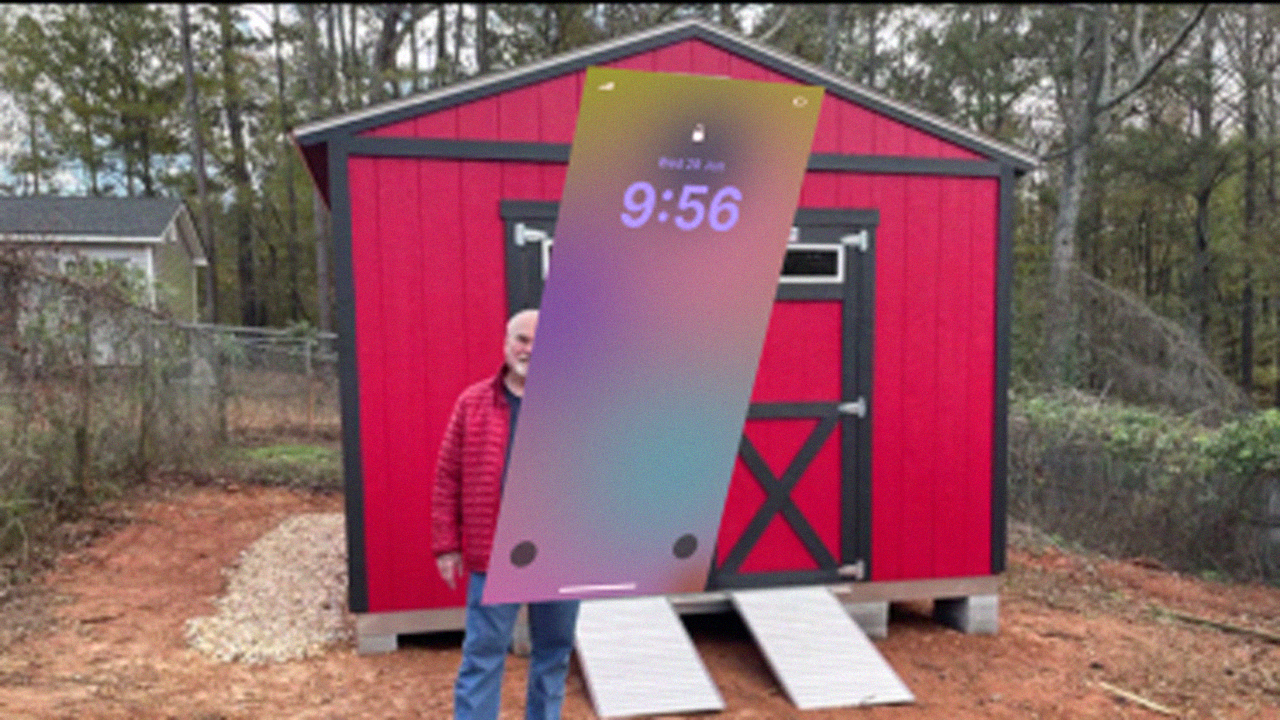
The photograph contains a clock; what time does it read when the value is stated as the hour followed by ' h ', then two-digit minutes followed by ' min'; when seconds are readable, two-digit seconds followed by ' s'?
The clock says 9 h 56 min
